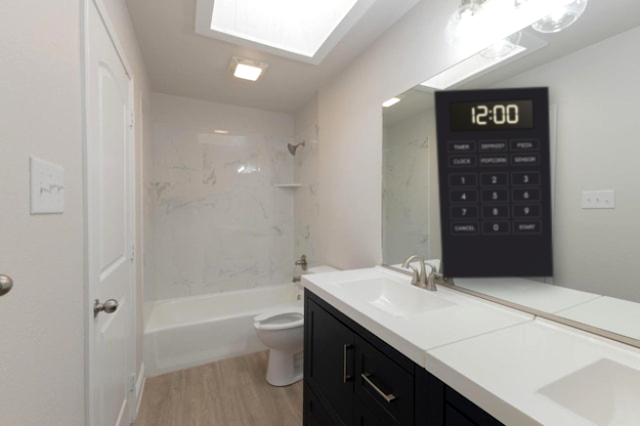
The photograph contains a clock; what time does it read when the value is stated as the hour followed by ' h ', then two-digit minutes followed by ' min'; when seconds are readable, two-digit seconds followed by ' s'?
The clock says 12 h 00 min
